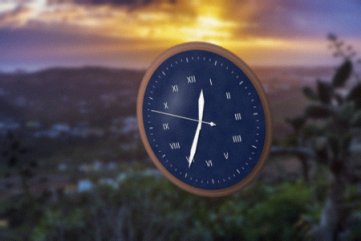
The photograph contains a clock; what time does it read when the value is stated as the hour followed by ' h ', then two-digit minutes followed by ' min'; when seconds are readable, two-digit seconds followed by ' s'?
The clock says 12 h 34 min 48 s
